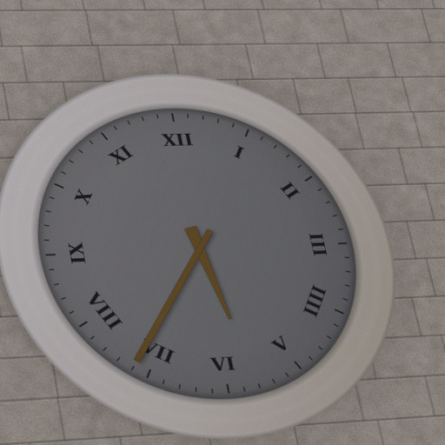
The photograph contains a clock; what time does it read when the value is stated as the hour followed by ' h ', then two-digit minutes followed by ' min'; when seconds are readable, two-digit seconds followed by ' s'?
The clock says 5 h 36 min
